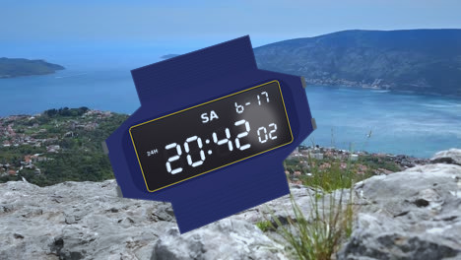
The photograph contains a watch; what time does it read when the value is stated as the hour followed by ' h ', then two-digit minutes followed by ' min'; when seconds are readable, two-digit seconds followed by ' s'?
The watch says 20 h 42 min 02 s
